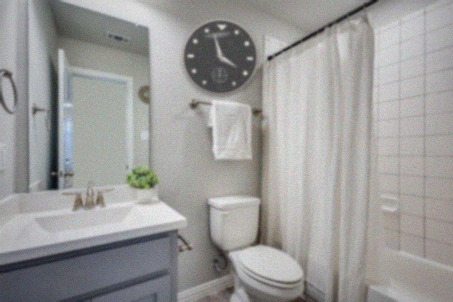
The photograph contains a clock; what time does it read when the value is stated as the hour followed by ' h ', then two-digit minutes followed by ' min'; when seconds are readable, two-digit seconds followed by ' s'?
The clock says 3 h 57 min
